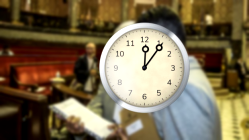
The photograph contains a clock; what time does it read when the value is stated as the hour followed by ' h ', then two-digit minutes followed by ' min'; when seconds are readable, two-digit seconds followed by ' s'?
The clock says 12 h 06 min
